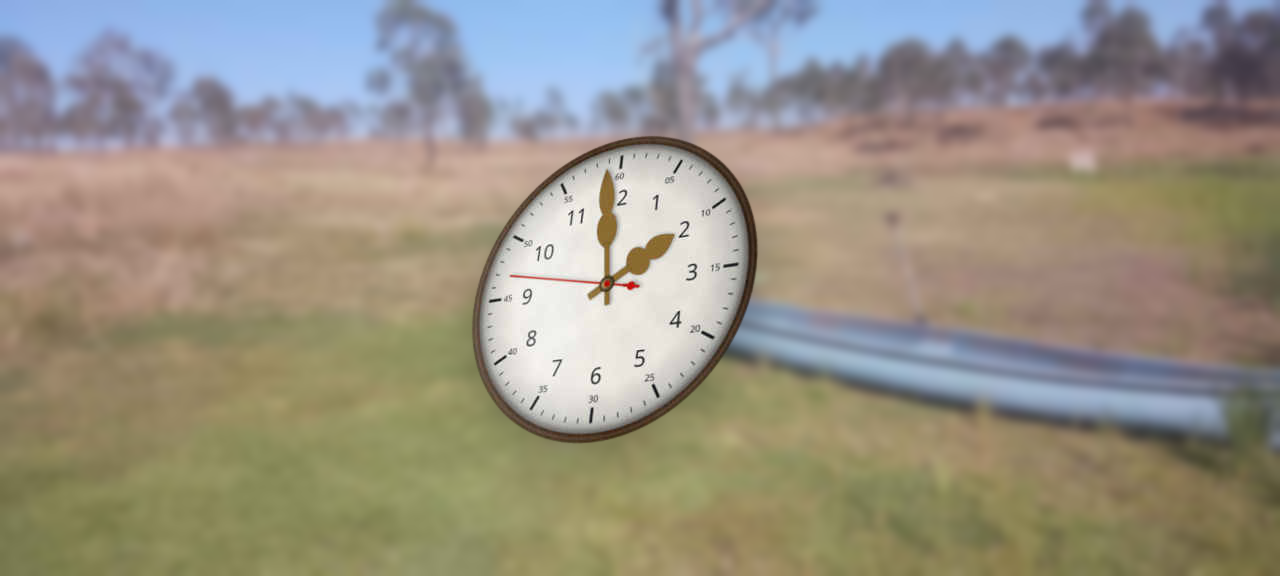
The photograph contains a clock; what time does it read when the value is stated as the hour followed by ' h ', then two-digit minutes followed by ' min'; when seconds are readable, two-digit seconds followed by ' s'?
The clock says 1 h 58 min 47 s
